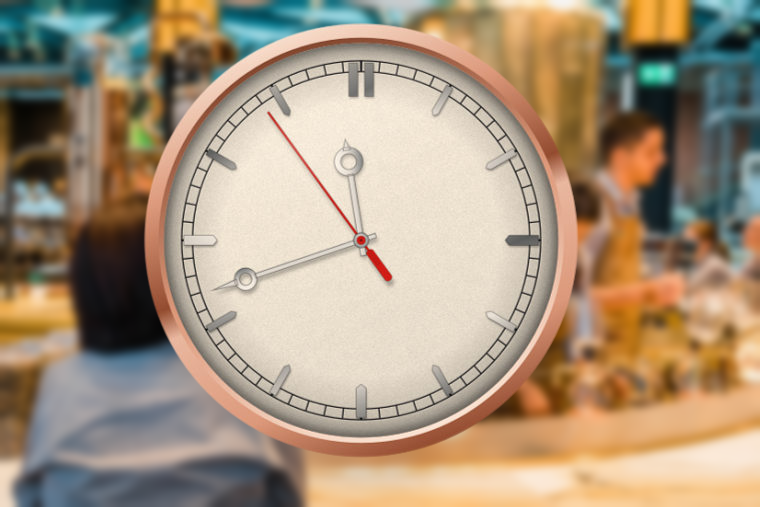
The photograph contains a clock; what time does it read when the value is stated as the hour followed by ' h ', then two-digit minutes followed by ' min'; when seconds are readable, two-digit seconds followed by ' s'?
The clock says 11 h 41 min 54 s
